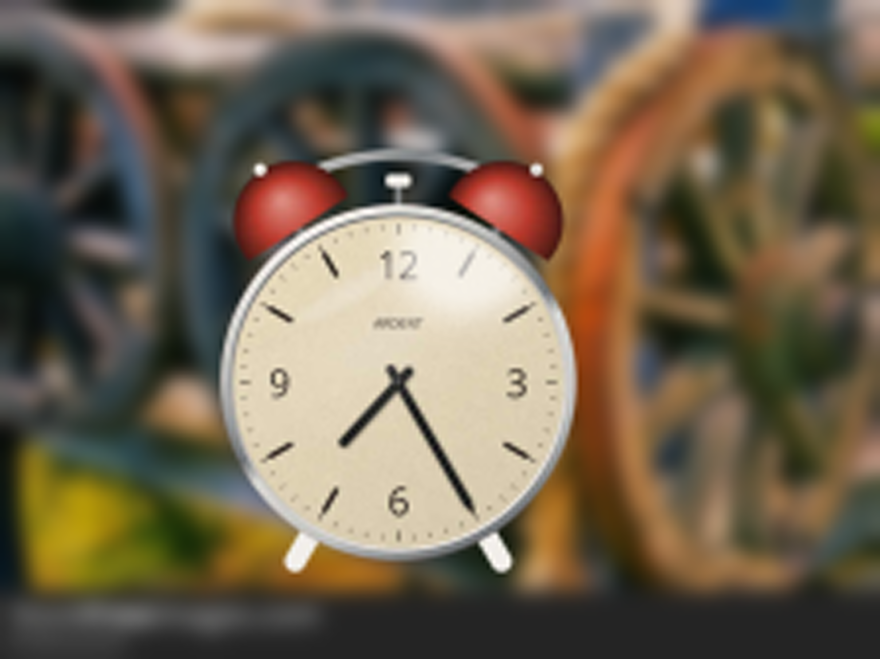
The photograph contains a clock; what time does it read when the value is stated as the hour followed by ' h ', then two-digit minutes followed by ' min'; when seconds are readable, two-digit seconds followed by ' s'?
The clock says 7 h 25 min
